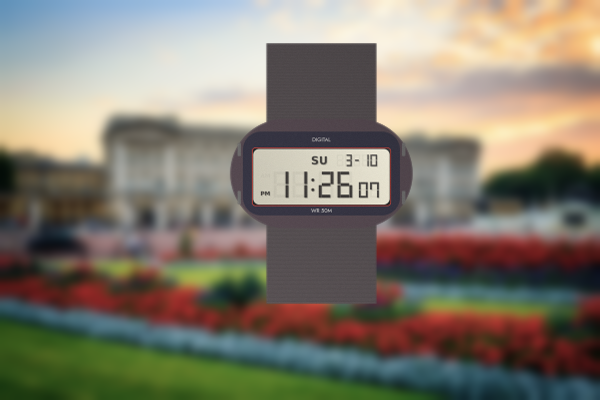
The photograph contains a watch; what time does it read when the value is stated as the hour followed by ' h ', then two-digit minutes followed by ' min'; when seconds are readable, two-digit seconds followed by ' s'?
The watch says 11 h 26 min 07 s
